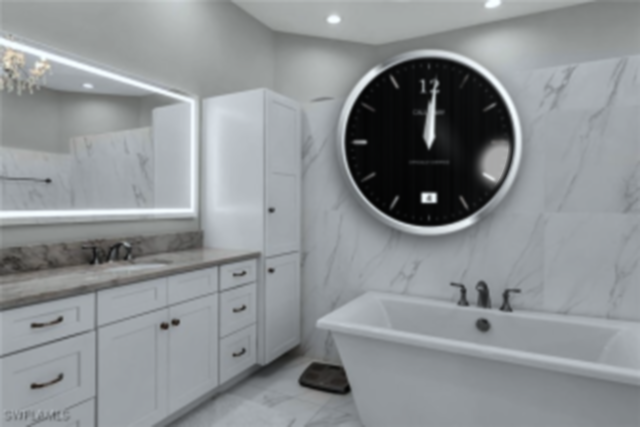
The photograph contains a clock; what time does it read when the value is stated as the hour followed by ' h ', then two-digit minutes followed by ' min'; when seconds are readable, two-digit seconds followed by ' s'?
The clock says 12 h 01 min
